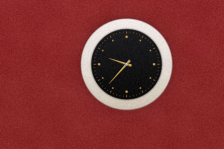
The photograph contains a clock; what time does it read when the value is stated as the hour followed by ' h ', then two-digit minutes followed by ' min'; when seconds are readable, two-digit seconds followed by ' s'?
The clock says 9 h 37 min
